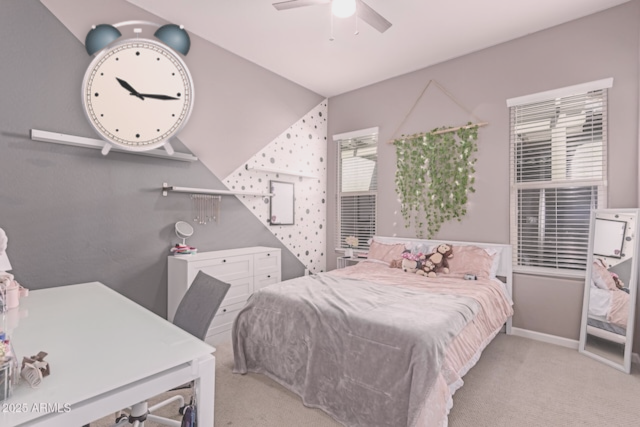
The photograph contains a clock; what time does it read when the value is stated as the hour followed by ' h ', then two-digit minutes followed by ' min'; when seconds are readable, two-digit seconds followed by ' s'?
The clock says 10 h 16 min
